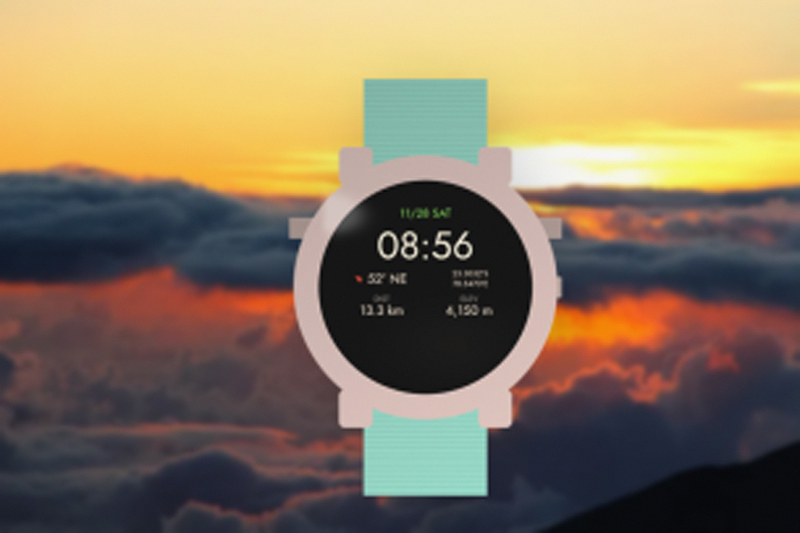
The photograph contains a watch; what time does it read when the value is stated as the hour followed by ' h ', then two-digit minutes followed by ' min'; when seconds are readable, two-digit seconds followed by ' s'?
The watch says 8 h 56 min
